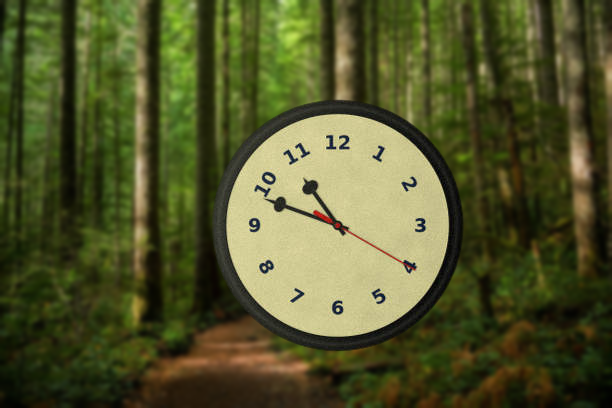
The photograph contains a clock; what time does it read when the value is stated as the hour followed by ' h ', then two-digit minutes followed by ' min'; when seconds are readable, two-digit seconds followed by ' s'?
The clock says 10 h 48 min 20 s
